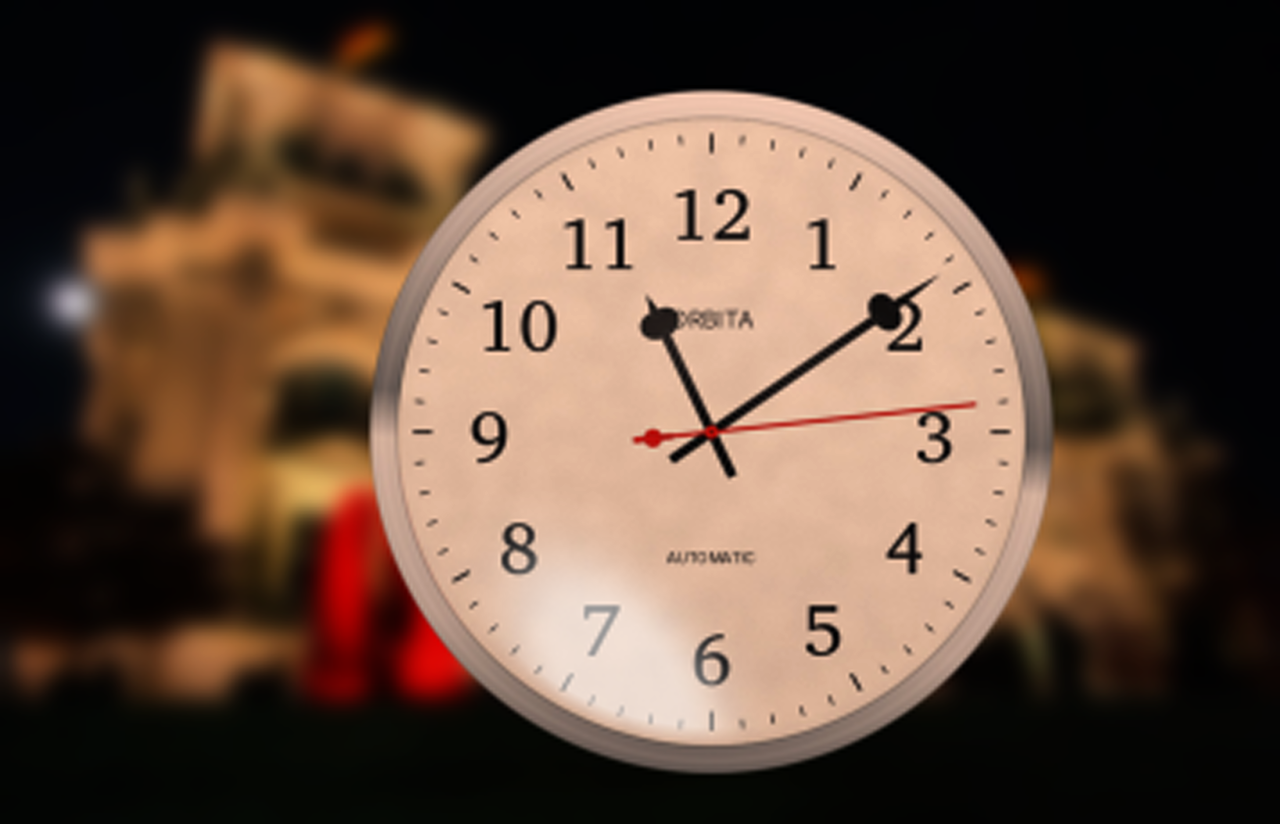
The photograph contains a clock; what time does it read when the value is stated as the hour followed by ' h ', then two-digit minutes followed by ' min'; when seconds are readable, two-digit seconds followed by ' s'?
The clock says 11 h 09 min 14 s
